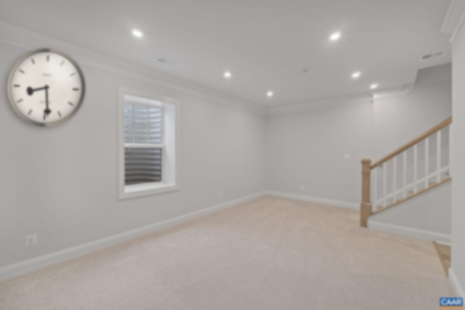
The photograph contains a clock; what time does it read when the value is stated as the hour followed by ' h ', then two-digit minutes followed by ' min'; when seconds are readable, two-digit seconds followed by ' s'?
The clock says 8 h 29 min
